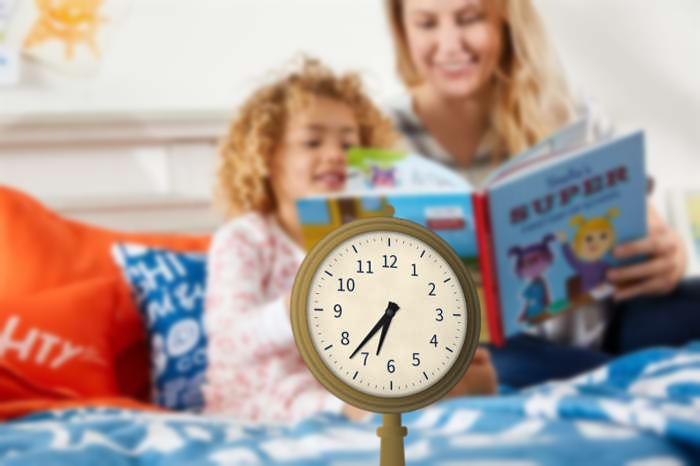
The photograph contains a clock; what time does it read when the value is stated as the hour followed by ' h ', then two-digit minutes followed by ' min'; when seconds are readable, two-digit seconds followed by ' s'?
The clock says 6 h 37 min
